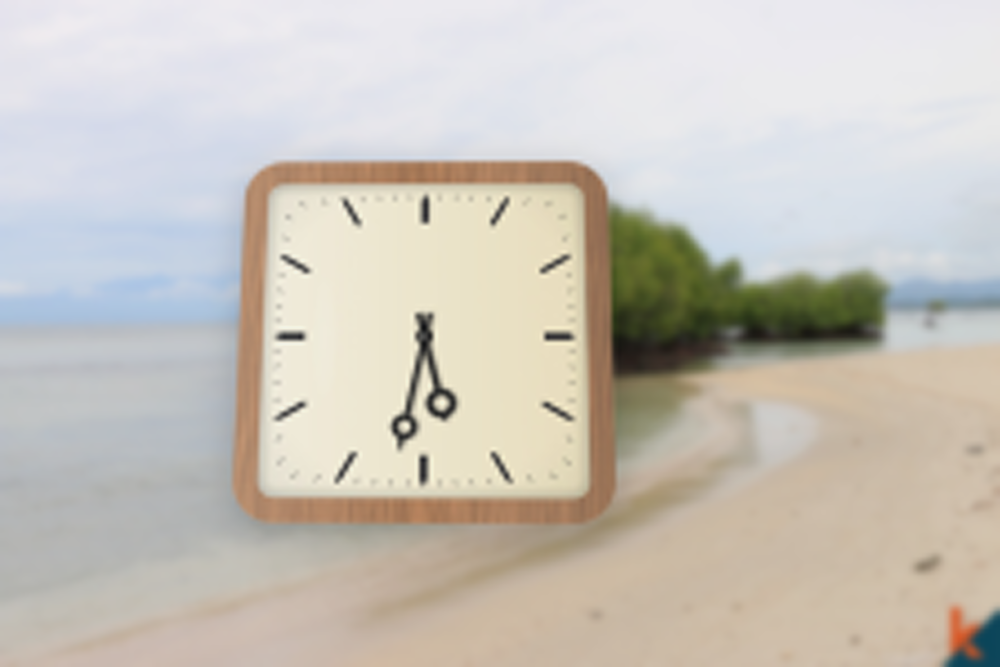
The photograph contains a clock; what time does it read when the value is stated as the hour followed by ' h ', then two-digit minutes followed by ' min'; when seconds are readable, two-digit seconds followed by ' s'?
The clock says 5 h 32 min
